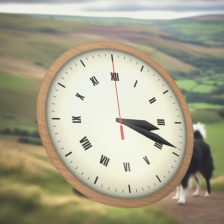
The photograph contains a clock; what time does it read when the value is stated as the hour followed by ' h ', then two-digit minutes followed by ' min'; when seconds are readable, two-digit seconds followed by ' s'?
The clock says 3 h 19 min 00 s
